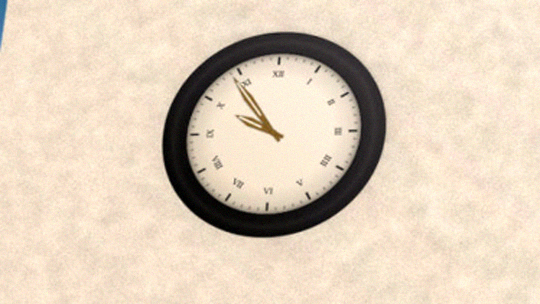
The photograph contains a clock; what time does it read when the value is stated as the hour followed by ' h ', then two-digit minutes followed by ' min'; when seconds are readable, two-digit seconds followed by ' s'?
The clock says 9 h 54 min
